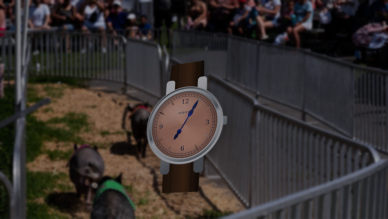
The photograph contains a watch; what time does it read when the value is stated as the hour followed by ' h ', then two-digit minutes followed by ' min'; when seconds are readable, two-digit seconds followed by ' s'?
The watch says 7 h 05 min
